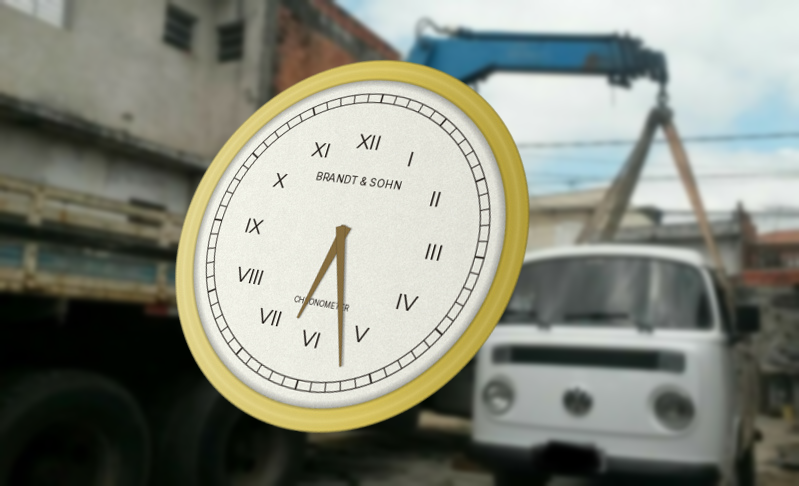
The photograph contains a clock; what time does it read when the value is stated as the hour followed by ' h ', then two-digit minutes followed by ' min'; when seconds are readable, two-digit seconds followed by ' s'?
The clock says 6 h 27 min
